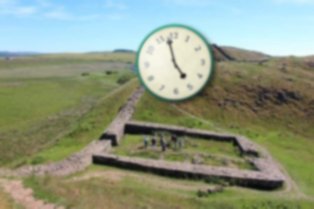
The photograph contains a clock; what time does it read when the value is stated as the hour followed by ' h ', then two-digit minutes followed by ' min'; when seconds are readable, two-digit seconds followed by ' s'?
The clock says 4 h 58 min
